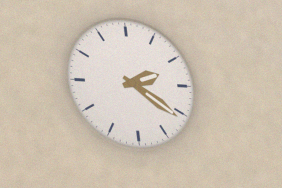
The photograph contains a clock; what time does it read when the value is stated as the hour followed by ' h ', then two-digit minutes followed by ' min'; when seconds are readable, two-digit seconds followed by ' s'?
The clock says 2 h 21 min
